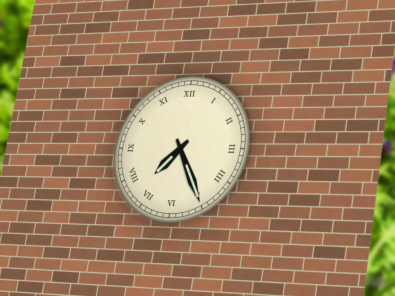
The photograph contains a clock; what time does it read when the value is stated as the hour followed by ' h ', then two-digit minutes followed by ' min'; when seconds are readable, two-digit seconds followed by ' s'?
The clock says 7 h 25 min
